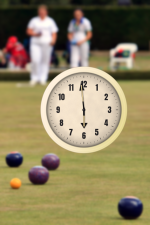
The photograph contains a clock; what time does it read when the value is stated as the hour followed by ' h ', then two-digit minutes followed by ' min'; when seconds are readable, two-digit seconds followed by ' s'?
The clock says 5 h 59 min
